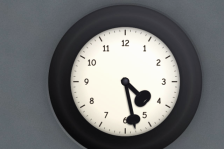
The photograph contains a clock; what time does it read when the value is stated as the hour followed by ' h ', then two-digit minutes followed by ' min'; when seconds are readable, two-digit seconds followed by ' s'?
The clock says 4 h 28 min
